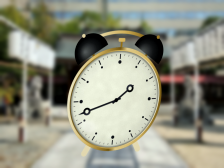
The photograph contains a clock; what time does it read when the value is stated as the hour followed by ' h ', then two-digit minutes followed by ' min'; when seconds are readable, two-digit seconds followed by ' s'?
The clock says 1 h 42 min
